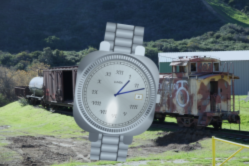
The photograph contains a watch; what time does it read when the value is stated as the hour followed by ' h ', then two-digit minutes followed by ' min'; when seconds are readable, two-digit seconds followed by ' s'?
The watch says 1 h 12 min
